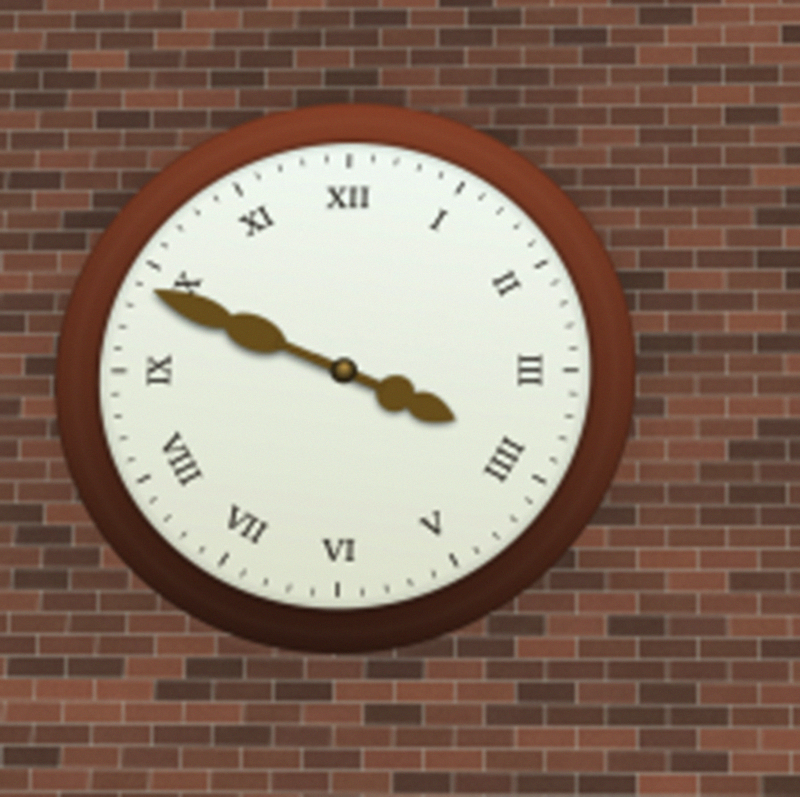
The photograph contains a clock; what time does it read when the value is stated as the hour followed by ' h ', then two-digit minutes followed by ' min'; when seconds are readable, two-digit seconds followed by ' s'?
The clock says 3 h 49 min
